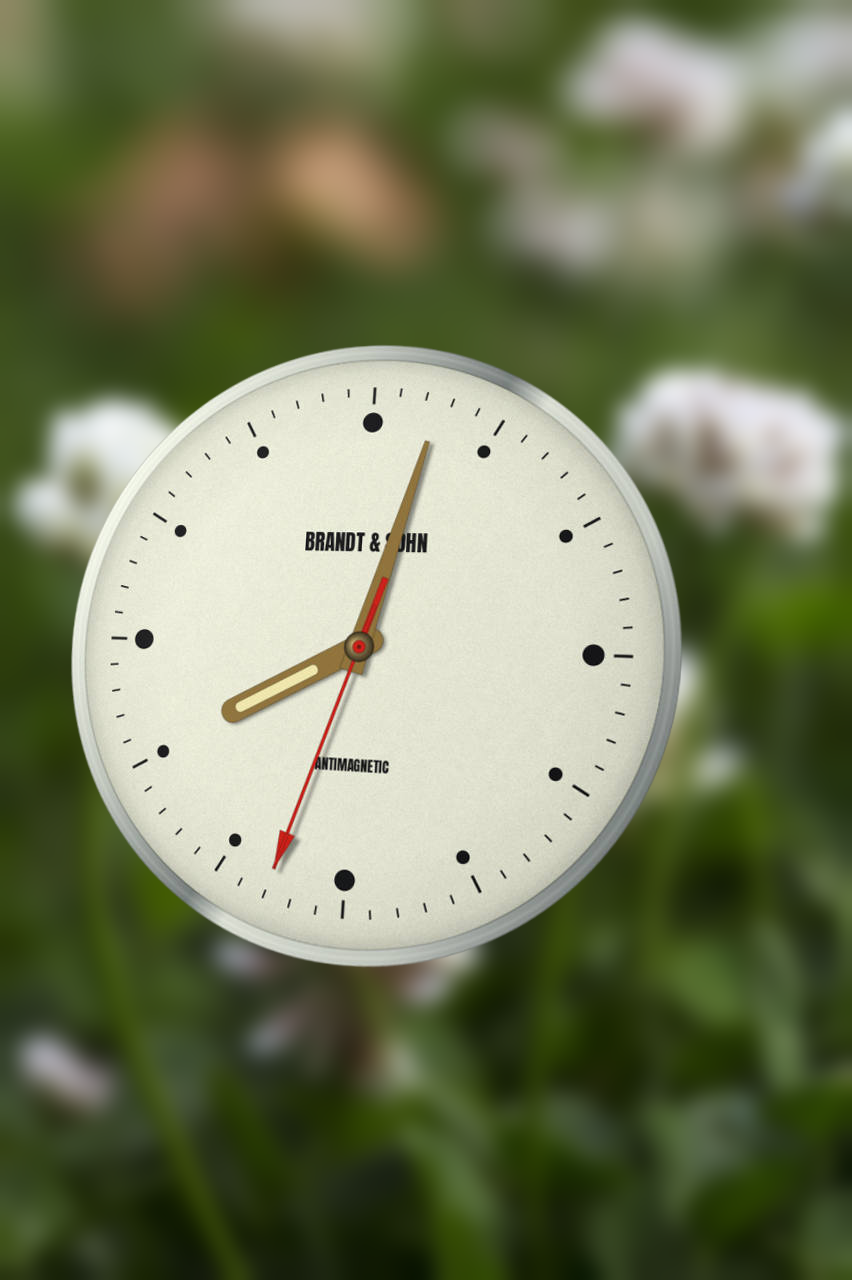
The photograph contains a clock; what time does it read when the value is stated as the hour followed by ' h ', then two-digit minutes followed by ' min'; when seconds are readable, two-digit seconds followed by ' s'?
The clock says 8 h 02 min 33 s
